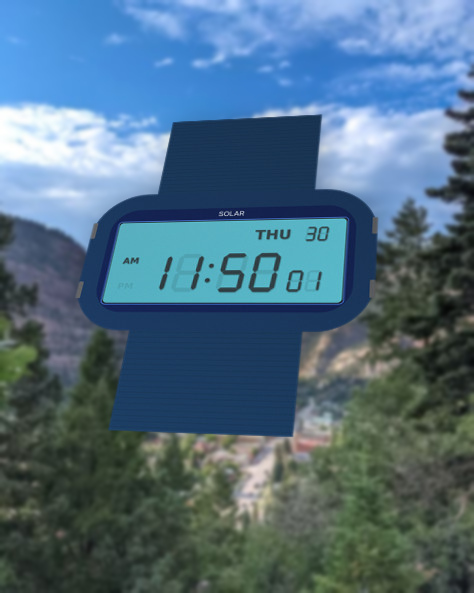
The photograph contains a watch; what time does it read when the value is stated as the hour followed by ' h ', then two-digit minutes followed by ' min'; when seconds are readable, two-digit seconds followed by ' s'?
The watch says 11 h 50 min 01 s
